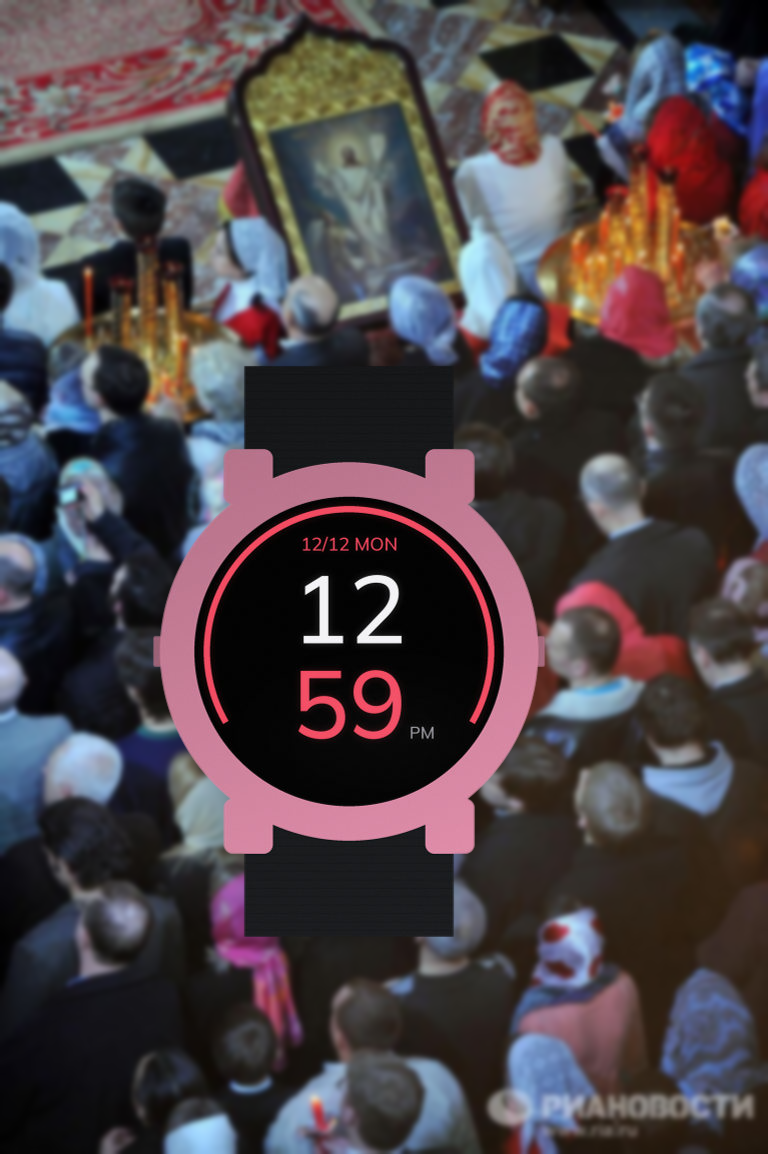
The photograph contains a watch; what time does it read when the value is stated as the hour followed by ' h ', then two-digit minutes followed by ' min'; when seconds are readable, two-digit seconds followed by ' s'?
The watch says 12 h 59 min
